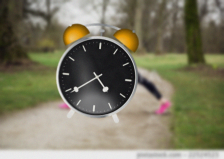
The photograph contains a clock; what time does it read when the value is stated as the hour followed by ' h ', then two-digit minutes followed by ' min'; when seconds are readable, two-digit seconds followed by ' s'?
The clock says 4 h 39 min
